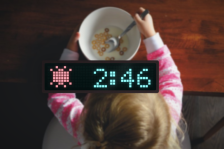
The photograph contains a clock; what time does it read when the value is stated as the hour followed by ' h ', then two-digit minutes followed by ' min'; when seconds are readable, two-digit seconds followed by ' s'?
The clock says 2 h 46 min
